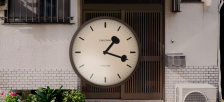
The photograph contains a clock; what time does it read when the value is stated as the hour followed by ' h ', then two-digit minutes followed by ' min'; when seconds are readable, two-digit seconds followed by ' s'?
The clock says 1 h 18 min
